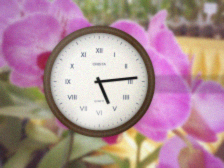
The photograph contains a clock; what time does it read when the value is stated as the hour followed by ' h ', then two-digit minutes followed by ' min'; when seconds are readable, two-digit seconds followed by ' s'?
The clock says 5 h 14 min
